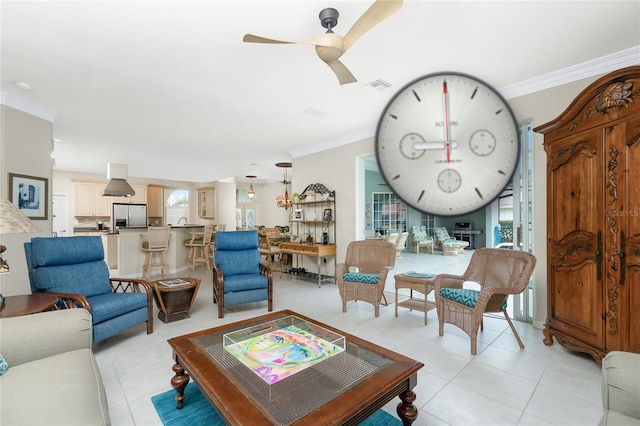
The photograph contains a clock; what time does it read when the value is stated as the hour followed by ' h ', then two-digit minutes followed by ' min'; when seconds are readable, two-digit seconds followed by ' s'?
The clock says 9 h 00 min
